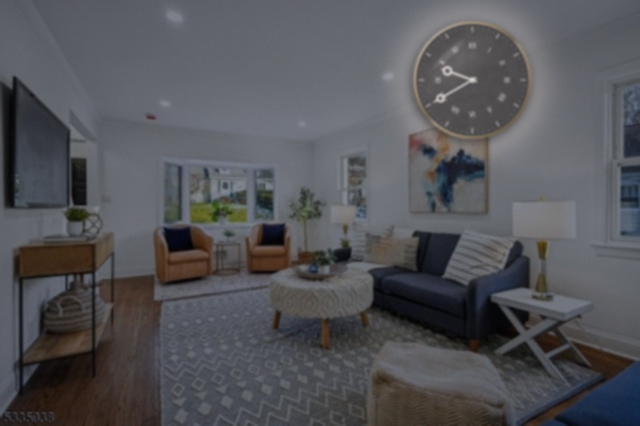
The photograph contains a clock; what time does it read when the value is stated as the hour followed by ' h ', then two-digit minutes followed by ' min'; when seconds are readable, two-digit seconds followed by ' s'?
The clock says 9 h 40 min
